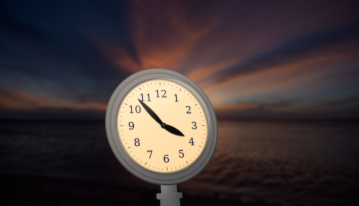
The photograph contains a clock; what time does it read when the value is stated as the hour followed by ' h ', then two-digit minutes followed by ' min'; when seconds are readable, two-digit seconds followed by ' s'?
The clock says 3 h 53 min
